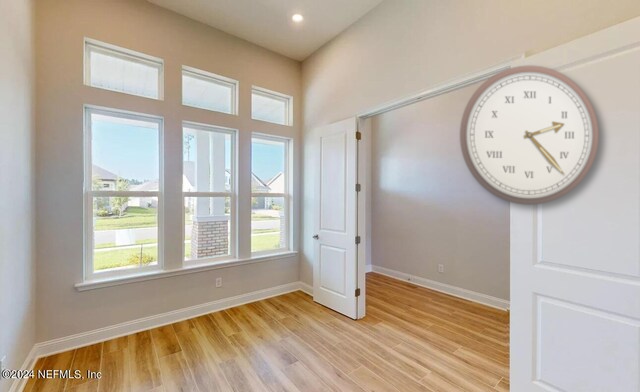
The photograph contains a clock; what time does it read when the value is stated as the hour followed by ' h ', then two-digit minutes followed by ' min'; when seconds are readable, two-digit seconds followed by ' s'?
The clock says 2 h 23 min
